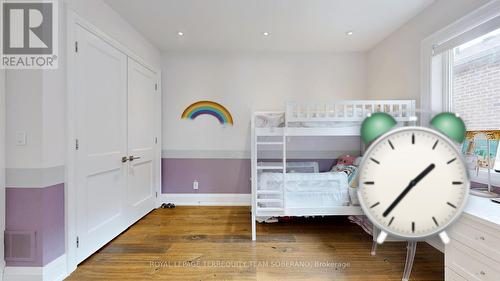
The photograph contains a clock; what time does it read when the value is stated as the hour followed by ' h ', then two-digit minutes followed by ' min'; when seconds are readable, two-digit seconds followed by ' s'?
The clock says 1 h 37 min
